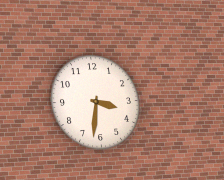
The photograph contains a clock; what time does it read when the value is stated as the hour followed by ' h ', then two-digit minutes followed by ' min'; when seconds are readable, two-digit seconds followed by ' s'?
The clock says 3 h 32 min
